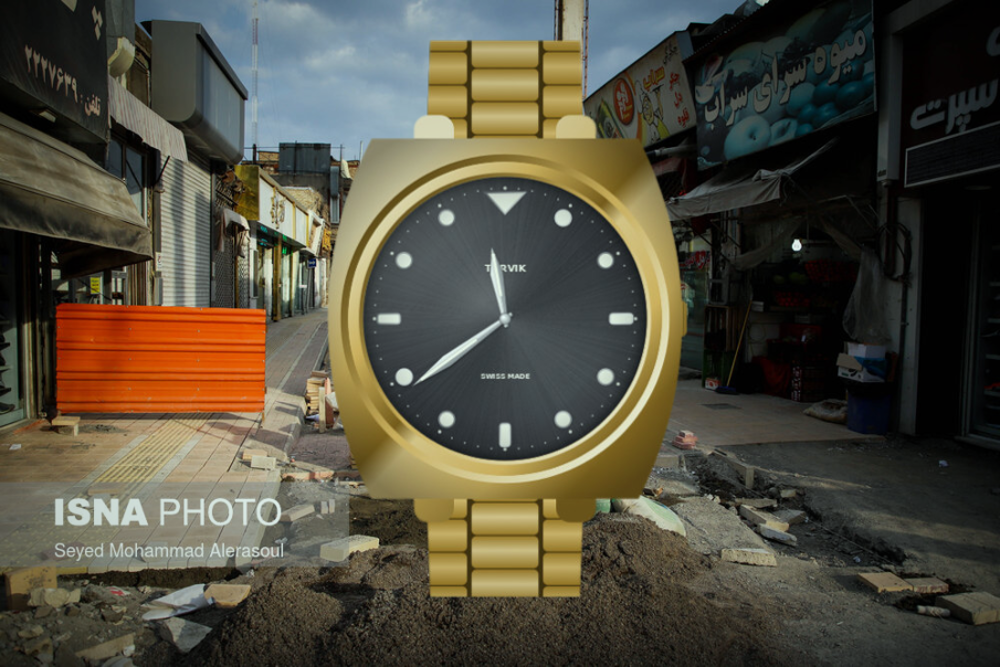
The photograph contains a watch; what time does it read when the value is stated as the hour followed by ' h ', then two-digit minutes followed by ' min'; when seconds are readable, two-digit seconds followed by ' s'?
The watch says 11 h 39 min
